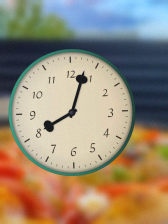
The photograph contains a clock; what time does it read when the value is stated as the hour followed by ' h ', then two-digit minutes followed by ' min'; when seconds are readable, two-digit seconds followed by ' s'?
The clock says 8 h 03 min
